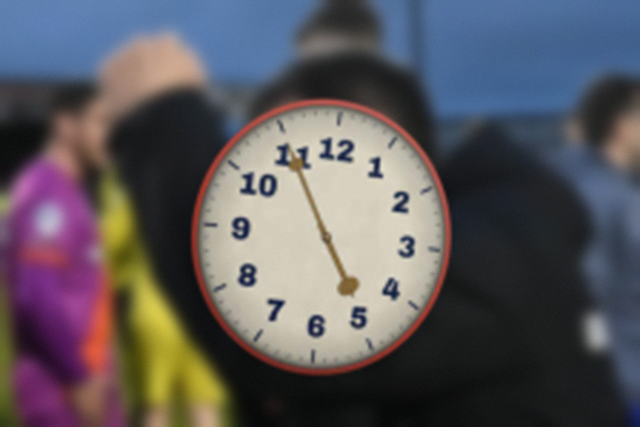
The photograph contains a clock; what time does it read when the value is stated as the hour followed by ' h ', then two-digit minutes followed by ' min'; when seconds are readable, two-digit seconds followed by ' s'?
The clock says 4 h 55 min
